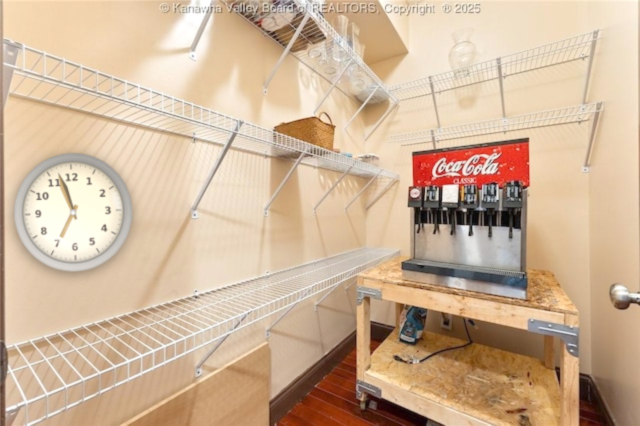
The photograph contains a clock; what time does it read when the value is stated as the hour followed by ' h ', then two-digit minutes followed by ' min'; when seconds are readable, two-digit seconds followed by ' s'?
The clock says 6 h 57 min
